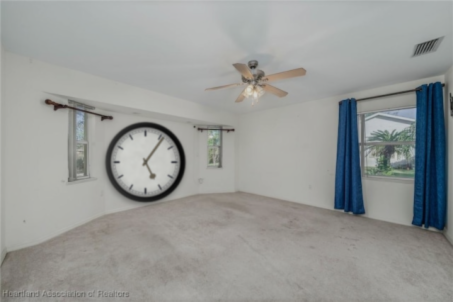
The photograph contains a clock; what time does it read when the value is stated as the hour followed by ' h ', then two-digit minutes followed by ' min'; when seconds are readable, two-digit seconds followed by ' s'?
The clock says 5 h 06 min
